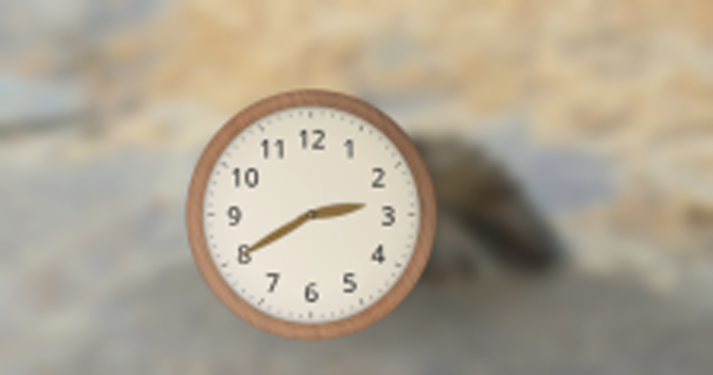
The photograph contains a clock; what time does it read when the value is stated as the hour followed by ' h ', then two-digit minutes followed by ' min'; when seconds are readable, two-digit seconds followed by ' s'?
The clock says 2 h 40 min
